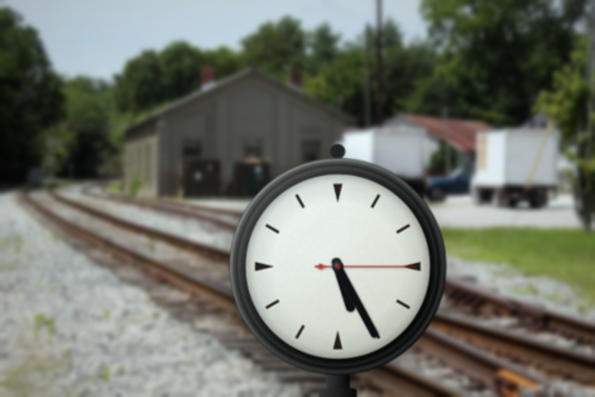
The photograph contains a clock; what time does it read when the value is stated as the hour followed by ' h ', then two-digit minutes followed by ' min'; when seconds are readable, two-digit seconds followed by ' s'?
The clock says 5 h 25 min 15 s
